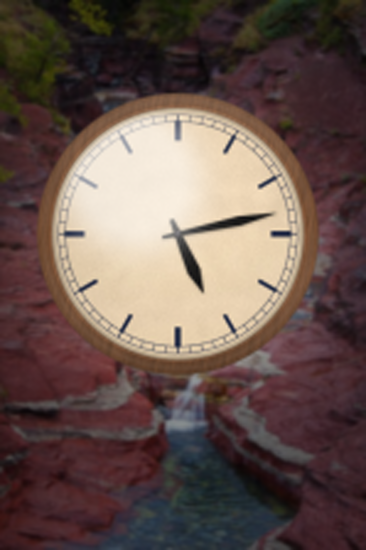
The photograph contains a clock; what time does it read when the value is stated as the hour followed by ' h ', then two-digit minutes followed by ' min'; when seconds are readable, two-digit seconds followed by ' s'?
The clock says 5 h 13 min
